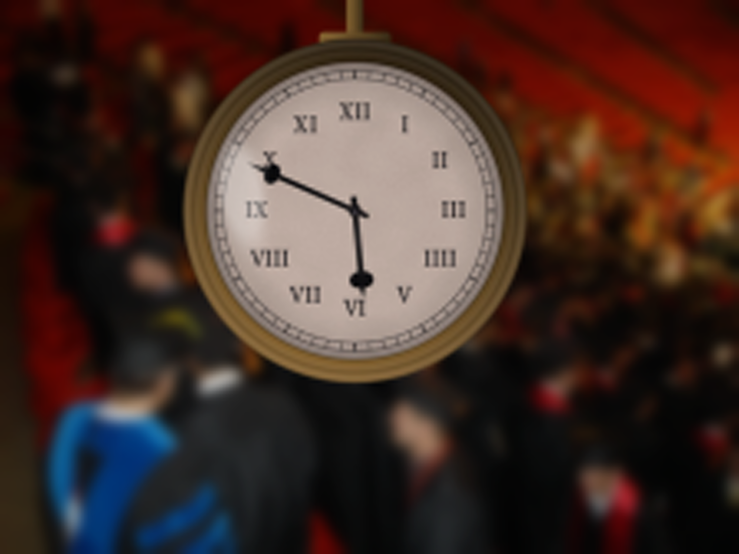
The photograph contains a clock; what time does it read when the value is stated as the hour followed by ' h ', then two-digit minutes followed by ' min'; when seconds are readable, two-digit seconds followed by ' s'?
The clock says 5 h 49 min
